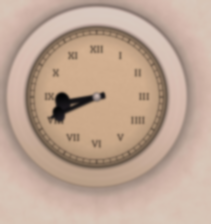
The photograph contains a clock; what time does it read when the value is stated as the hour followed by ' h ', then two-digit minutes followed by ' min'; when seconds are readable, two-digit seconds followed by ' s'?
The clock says 8 h 41 min
